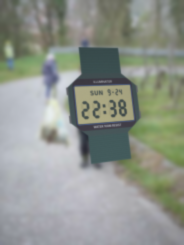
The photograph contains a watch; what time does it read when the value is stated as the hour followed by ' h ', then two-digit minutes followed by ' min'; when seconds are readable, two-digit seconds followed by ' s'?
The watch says 22 h 38 min
